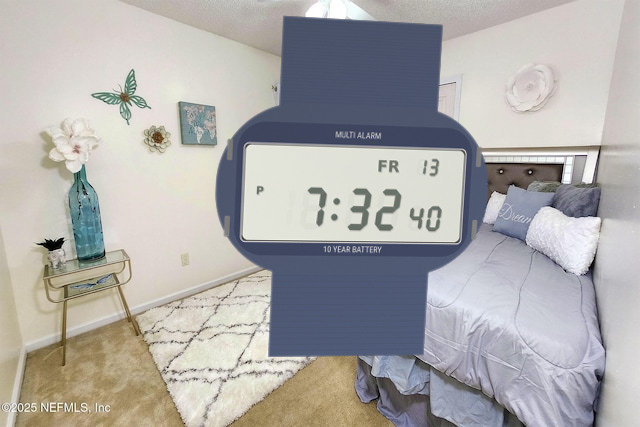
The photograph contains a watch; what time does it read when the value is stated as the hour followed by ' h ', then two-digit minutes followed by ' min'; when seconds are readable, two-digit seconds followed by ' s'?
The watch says 7 h 32 min 40 s
